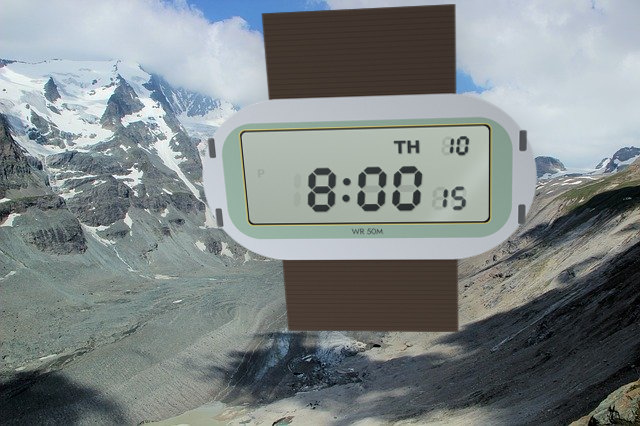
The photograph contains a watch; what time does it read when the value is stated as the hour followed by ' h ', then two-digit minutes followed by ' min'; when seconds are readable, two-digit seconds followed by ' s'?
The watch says 8 h 00 min 15 s
